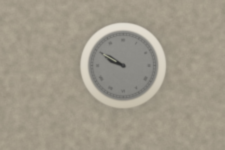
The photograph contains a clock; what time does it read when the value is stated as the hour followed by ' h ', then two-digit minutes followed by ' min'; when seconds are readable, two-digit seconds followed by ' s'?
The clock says 9 h 50 min
